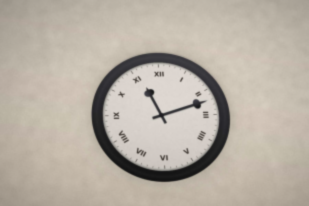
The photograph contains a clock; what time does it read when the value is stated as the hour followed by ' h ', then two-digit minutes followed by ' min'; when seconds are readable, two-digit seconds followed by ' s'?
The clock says 11 h 12 min
